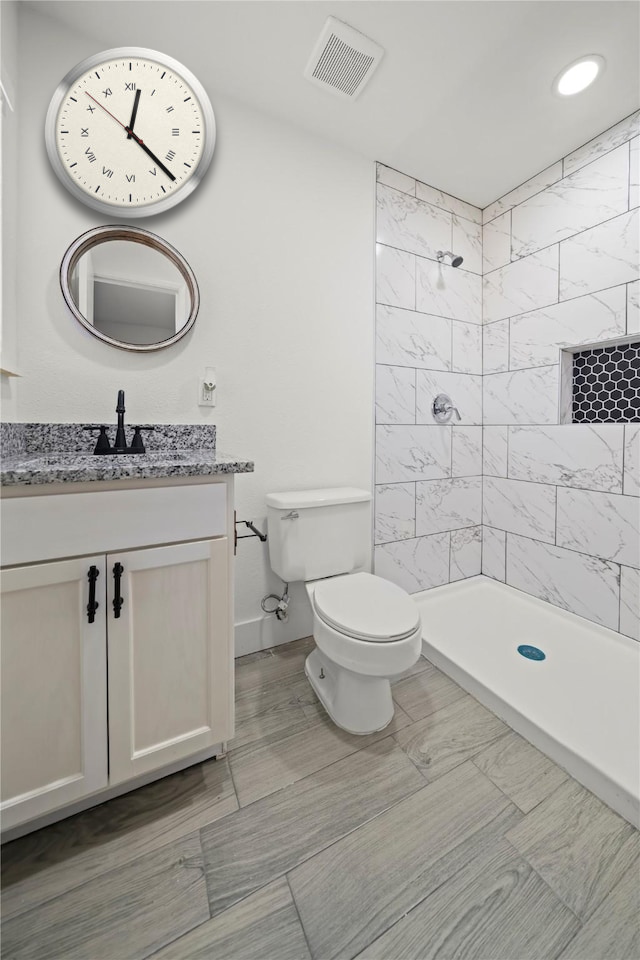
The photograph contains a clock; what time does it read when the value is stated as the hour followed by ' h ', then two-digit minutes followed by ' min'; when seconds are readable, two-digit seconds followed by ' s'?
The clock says 12 h 22 min 52 s
